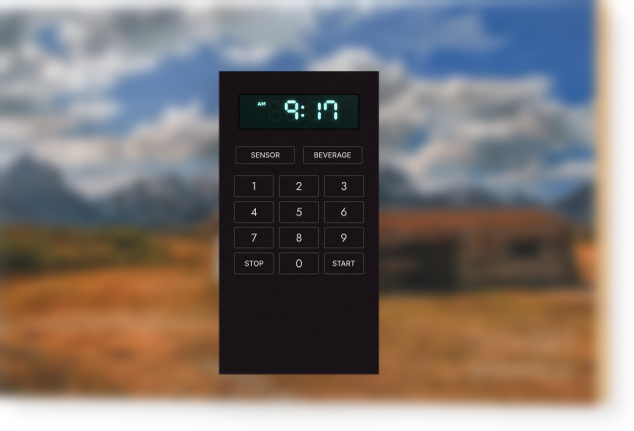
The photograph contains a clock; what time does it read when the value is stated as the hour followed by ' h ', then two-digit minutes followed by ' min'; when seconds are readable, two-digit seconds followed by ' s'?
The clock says 9 h 17 min
